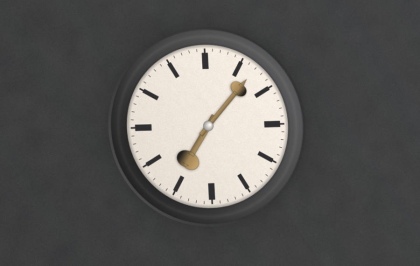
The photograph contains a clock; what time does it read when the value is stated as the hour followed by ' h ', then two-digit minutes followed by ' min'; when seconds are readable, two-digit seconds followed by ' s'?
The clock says 7 h 07 min
